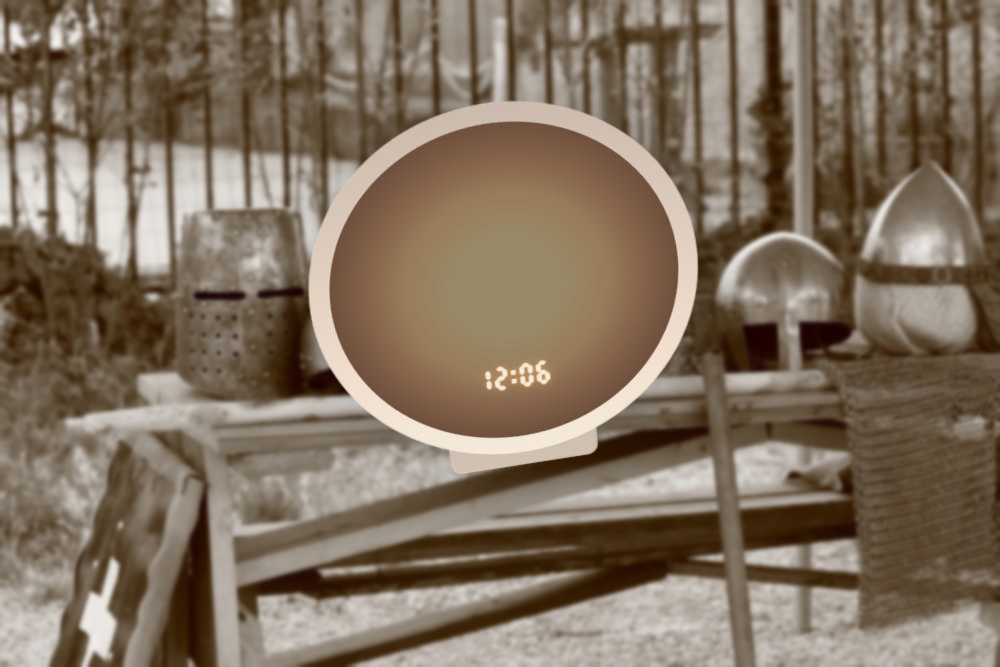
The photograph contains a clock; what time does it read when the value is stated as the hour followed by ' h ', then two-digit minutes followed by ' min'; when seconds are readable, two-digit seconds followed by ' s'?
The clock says 12 h 06 min
